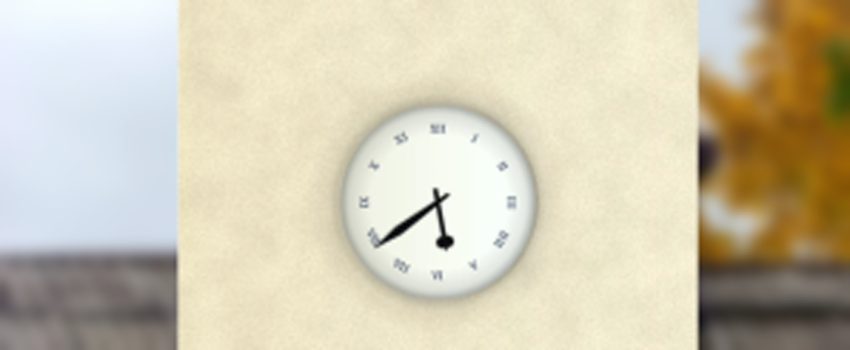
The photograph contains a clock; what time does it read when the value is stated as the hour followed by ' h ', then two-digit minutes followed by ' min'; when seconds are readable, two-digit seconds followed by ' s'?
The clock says 5 h 39 min
